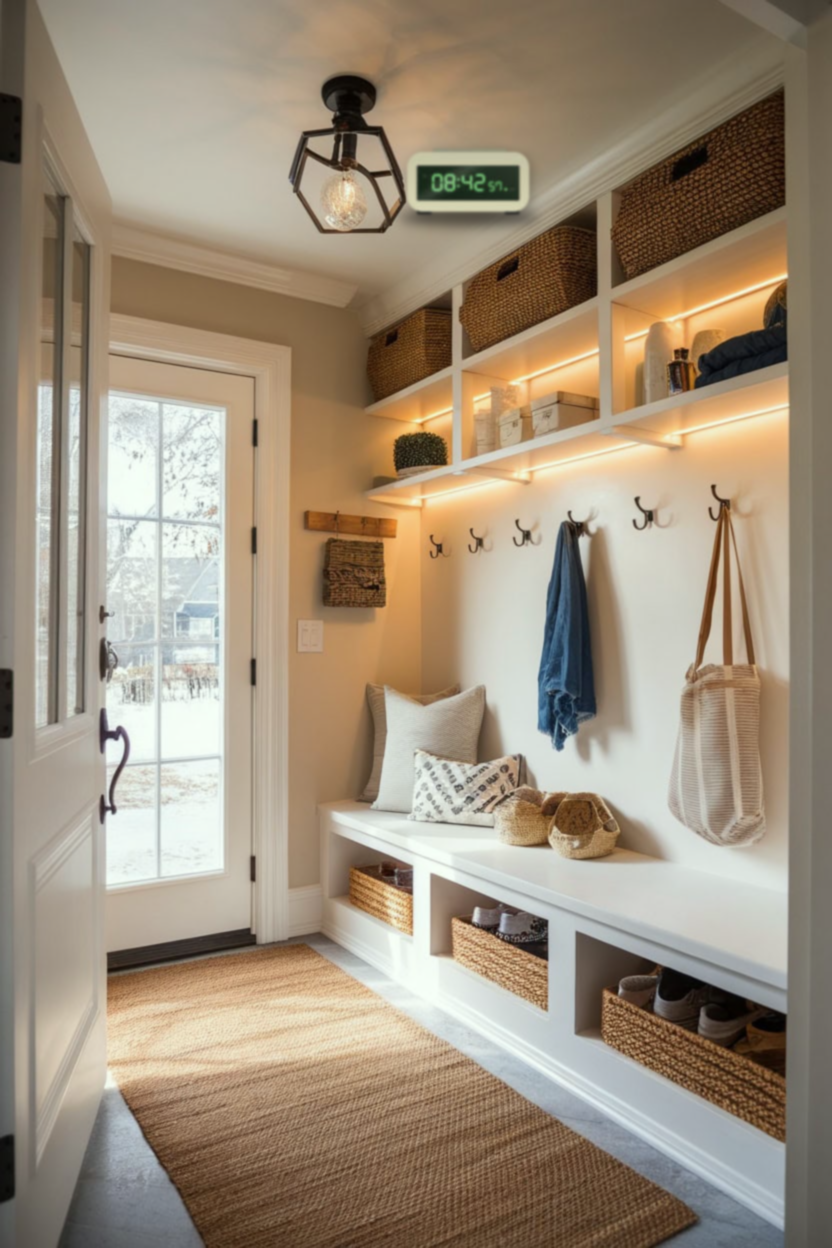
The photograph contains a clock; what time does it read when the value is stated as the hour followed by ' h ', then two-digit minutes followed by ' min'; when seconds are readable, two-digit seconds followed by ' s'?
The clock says 8 h 42 min
